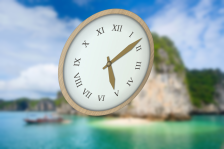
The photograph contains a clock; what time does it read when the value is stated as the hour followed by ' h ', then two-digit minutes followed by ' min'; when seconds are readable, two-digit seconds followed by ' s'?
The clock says 5 h 08 min
